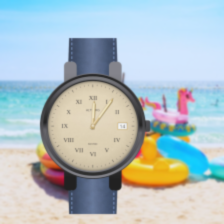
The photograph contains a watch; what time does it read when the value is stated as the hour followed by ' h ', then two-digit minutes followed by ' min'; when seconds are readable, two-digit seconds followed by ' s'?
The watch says 12 h 06 min
